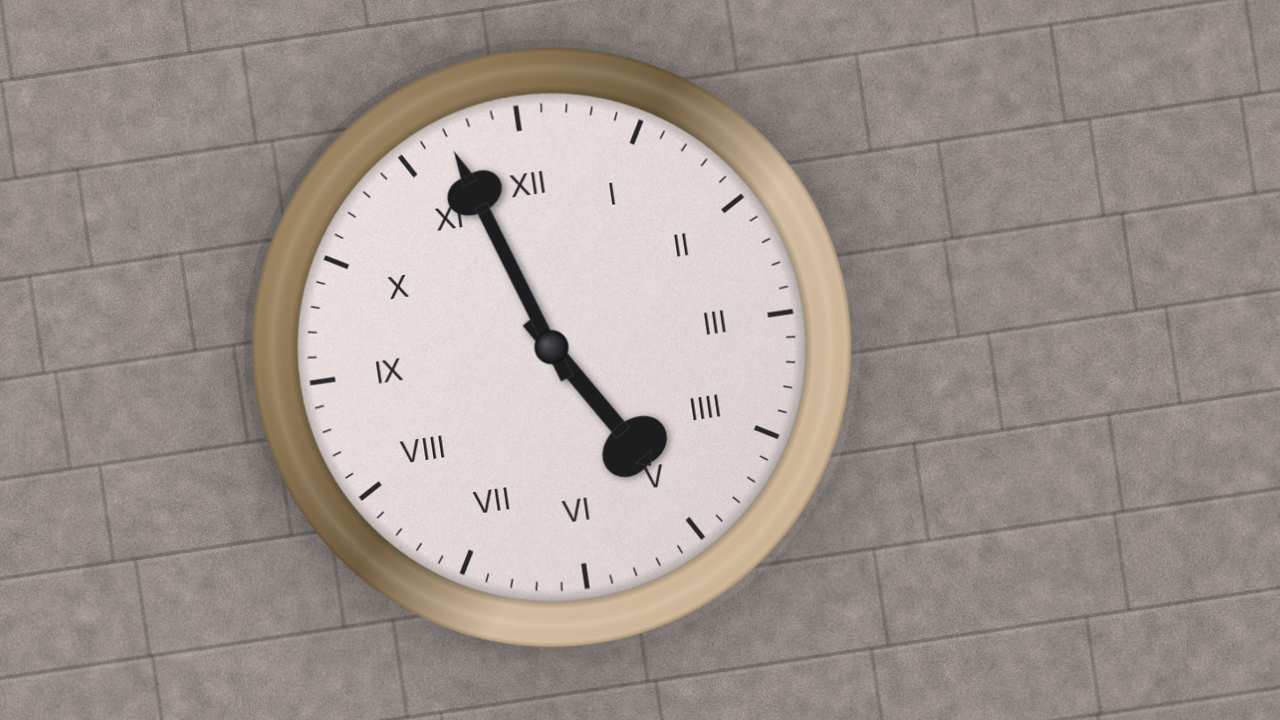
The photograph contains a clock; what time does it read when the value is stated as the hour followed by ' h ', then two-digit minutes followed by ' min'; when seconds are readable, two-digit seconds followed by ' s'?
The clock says 4 h 57 min
